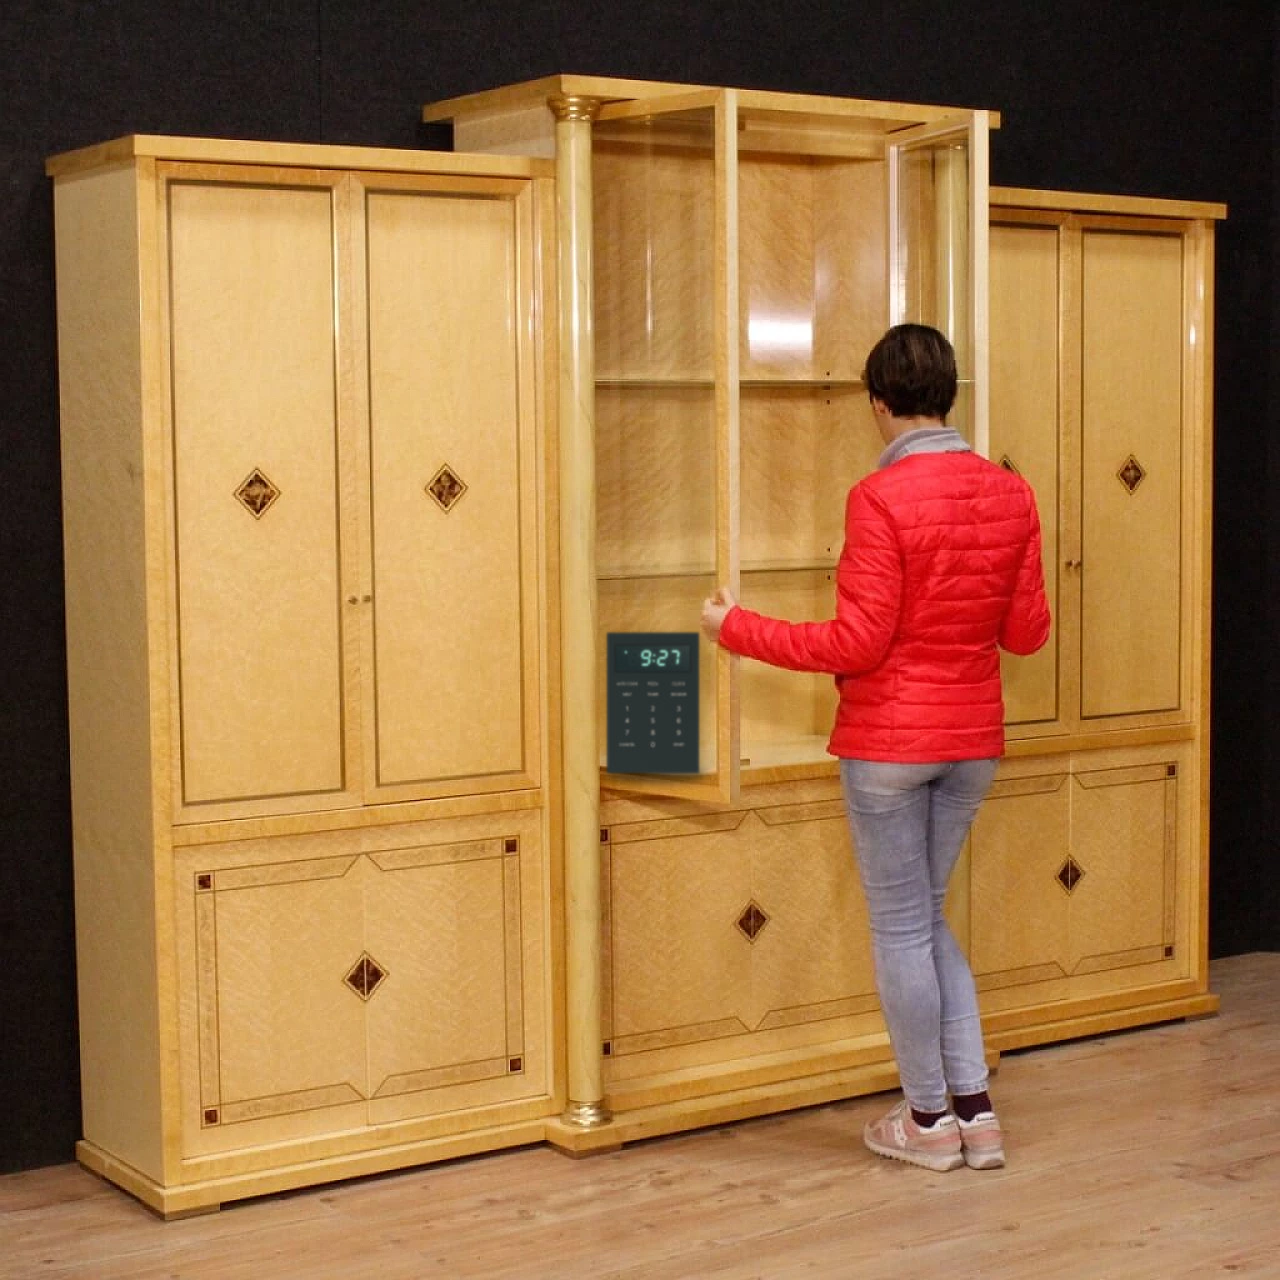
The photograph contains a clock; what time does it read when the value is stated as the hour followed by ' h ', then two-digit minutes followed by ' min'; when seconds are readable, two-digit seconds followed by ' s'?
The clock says 9 h 27 min
